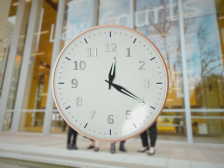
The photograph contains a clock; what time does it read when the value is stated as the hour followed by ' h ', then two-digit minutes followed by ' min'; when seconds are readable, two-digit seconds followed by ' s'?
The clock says 12 h 20 min
